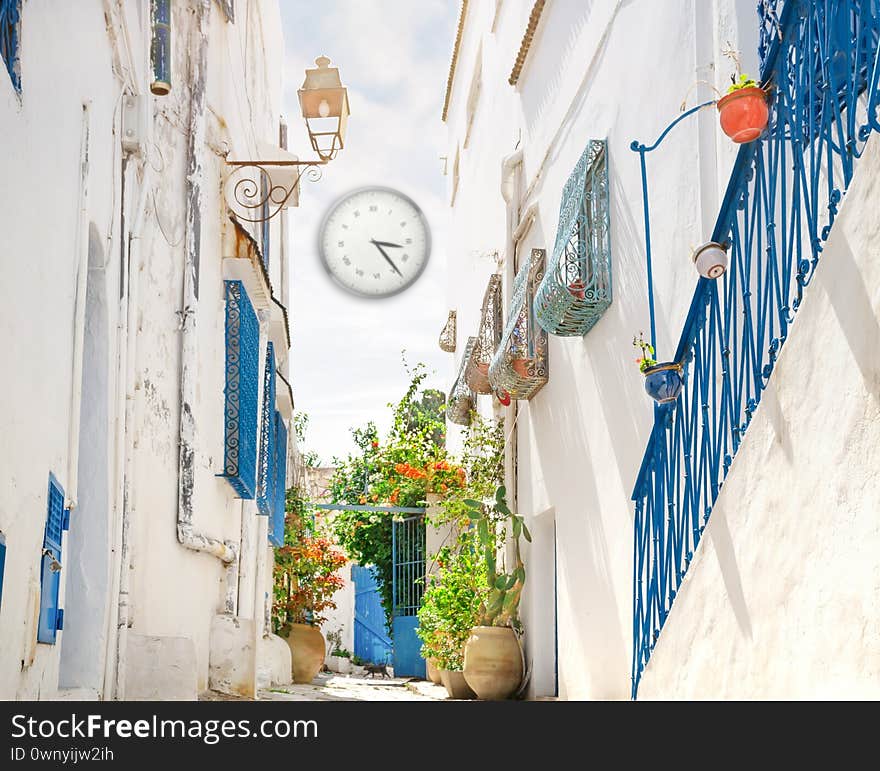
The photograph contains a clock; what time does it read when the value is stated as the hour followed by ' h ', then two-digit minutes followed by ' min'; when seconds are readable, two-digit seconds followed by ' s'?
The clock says 3 h 24 min
